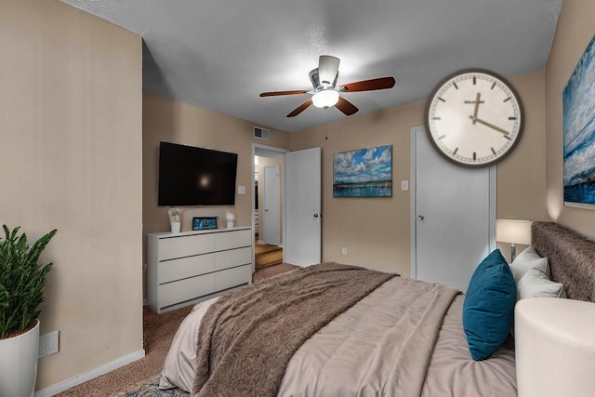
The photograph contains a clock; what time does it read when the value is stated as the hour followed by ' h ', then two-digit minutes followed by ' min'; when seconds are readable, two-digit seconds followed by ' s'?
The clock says 12 h 19 min
